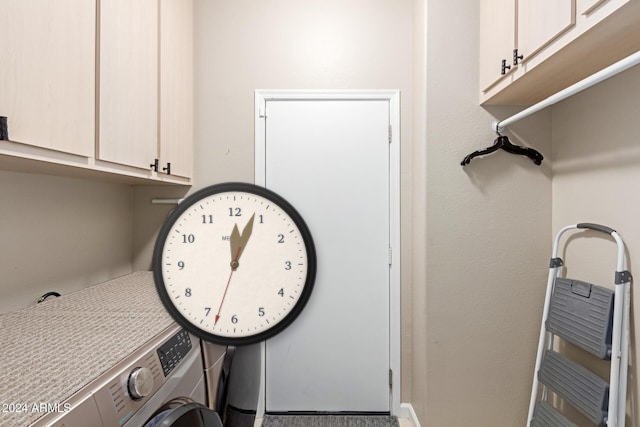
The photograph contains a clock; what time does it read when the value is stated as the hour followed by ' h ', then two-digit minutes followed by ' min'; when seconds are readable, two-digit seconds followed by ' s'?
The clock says 12 h 03 min 33 s
